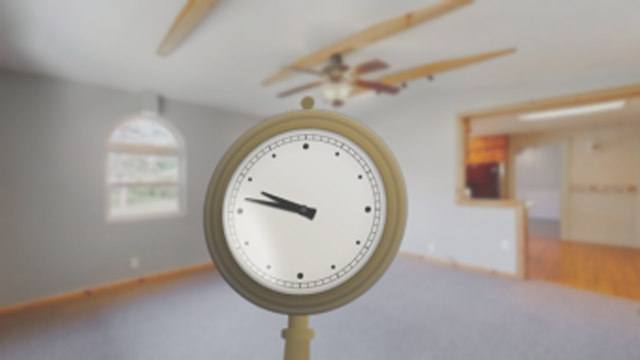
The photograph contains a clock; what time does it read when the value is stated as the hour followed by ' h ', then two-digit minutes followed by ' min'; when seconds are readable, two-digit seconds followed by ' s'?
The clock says 9 h 47 min
